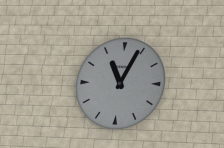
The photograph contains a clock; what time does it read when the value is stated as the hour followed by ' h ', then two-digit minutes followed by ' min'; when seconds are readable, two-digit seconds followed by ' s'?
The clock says 11 h 04 min
